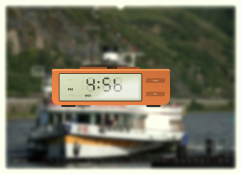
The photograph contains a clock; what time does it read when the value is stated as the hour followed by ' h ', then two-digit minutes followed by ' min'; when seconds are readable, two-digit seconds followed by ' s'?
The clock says 4 h 56 min
